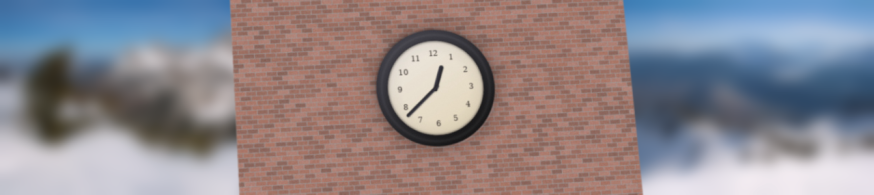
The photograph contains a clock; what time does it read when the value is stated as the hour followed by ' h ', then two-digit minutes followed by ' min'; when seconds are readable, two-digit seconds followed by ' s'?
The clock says 12 h 38 min
